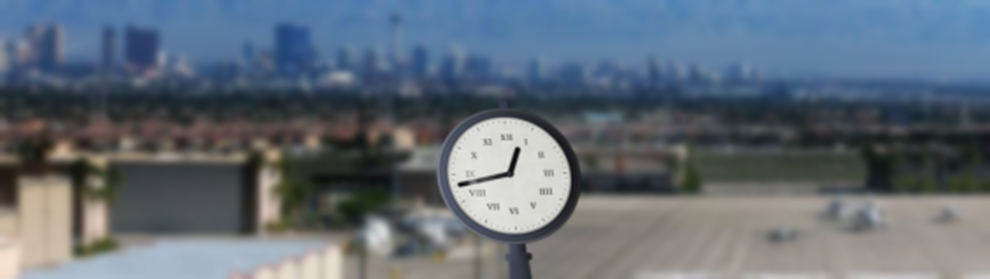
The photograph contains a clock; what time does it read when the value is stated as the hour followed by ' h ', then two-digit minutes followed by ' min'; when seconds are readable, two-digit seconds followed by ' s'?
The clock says 12 h 43 min
